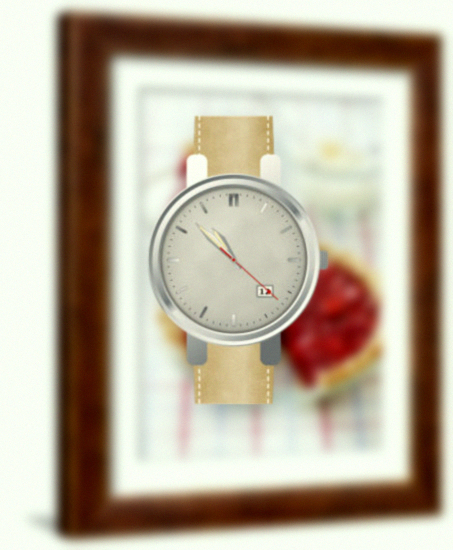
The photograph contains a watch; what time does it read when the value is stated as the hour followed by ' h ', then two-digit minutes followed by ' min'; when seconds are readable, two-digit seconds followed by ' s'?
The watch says 10 h 52 min 22 s
